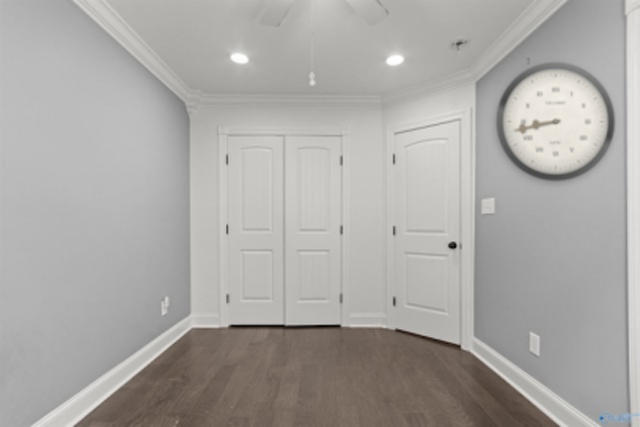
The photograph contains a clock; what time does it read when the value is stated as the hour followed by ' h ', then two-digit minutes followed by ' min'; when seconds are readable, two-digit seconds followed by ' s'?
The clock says 8 h 43 min
